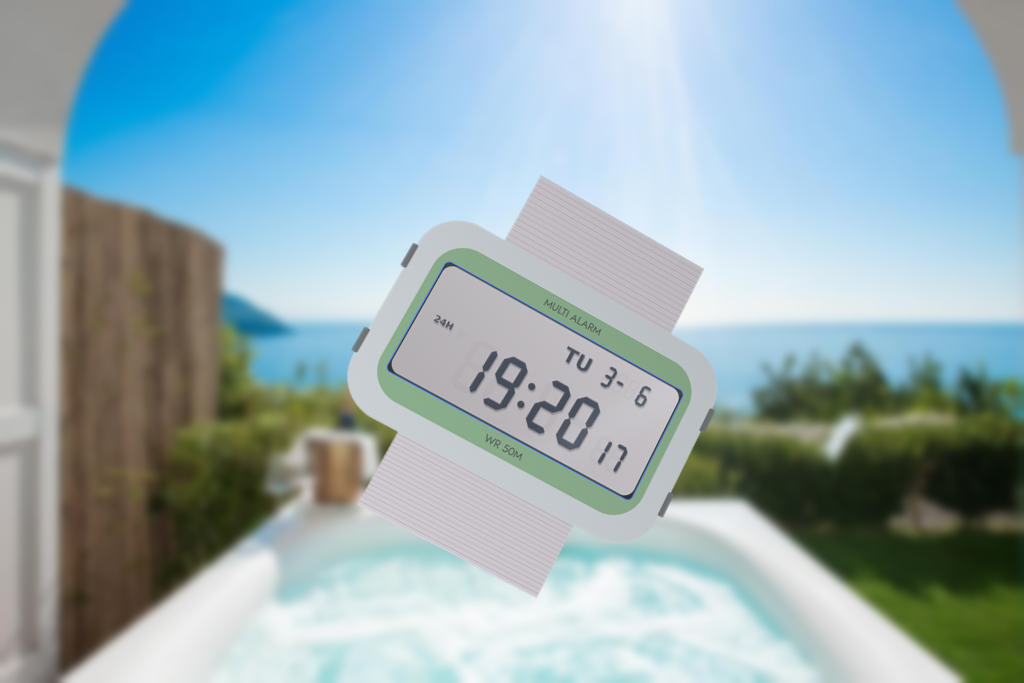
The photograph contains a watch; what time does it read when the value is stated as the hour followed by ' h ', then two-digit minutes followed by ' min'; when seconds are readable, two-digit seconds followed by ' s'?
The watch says 19 h 20 min 17 s
